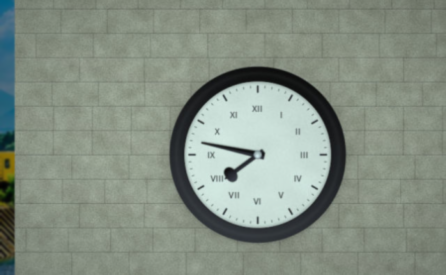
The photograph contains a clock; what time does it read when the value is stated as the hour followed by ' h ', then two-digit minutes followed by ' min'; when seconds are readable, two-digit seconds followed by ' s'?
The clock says 7 h 47 min
